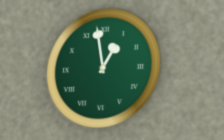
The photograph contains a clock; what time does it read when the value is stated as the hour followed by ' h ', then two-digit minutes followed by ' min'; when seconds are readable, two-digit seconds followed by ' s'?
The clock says 12 h 58 min
